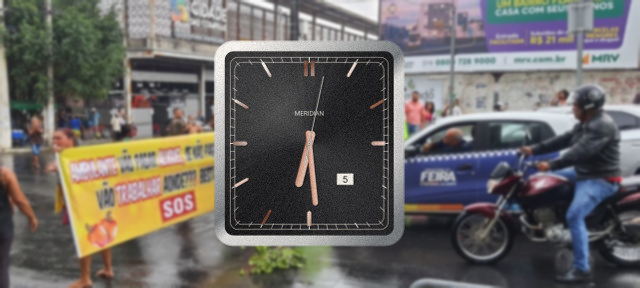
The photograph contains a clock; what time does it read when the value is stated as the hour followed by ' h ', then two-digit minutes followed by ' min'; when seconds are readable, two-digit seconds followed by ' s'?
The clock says 6 h 29 min 02 s
